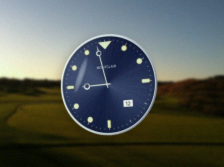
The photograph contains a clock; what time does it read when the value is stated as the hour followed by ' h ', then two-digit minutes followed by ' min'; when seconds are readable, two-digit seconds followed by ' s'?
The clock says 8 h 58 min
